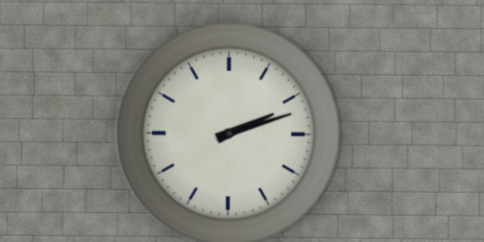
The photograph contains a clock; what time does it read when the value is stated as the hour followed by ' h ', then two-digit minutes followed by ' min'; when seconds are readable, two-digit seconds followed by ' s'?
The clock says 2 h 12 min
